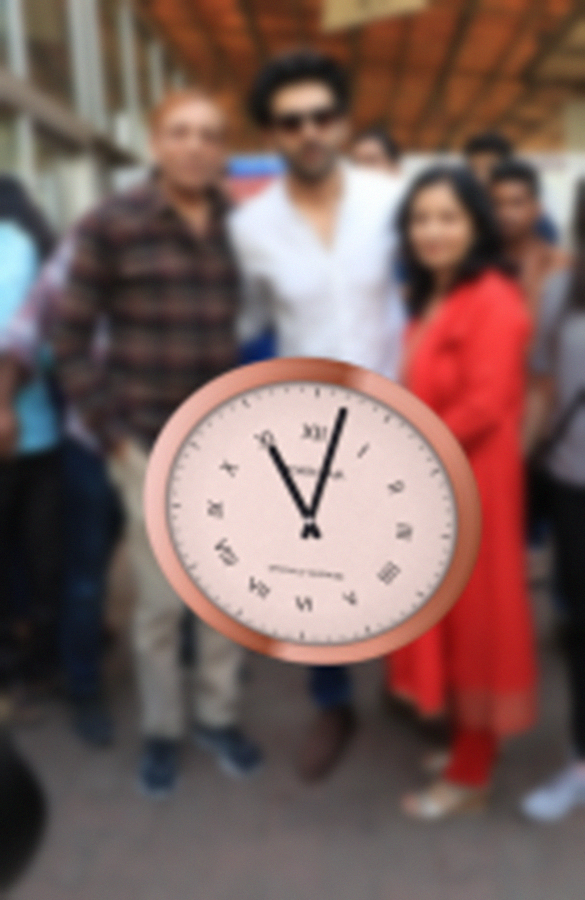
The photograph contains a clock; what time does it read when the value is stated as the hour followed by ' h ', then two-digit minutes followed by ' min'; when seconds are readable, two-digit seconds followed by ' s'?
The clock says 11 h 02 min
